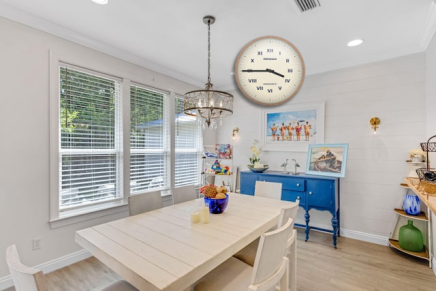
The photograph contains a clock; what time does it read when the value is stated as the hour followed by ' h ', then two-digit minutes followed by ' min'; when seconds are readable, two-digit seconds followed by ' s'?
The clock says 3 h 45 min
